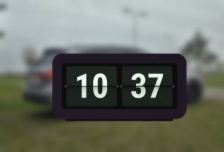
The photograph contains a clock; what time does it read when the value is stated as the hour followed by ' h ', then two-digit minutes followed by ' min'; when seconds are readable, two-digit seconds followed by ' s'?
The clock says 10 h 37 min
